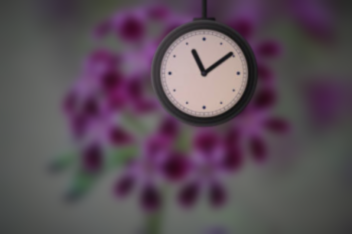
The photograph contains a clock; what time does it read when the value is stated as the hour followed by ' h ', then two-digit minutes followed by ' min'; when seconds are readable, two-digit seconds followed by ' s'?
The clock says 11 h 09 min
